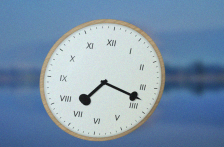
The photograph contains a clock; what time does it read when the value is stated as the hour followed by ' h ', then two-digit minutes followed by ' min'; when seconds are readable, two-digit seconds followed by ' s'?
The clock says 7 h 18 min
